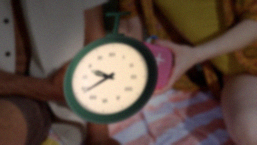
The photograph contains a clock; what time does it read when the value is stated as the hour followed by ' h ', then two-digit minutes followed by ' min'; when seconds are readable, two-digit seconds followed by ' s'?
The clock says 9 h 39 min
